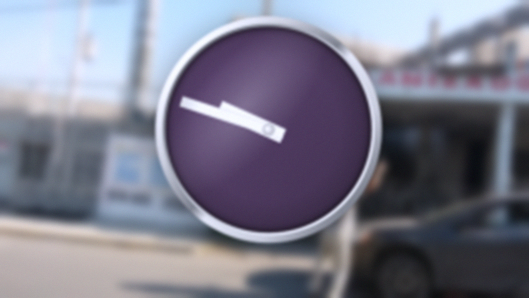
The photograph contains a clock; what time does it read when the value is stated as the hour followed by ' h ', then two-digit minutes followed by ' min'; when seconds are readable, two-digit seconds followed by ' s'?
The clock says 9 h 48 min
